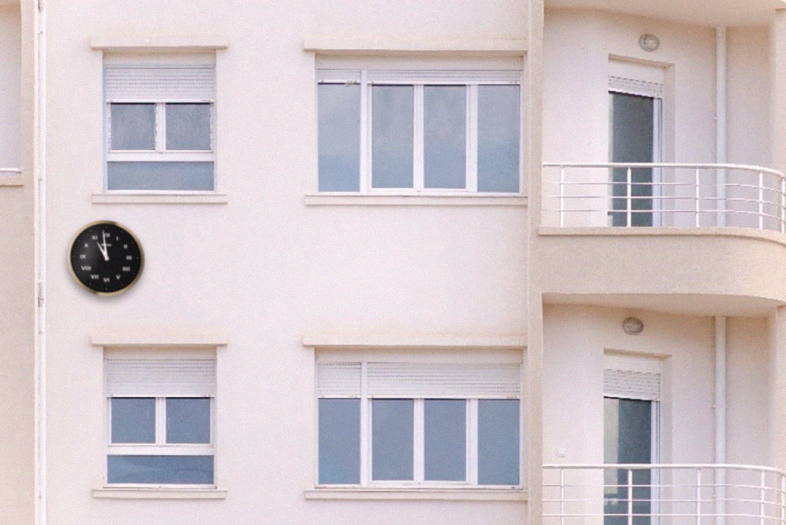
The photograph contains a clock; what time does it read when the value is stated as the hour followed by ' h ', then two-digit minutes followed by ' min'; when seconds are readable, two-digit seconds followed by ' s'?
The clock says 10 h 59 min
